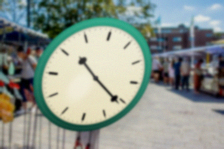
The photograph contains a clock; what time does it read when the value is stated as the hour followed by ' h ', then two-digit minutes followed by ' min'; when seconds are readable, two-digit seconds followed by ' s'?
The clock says 10 h 21 min
